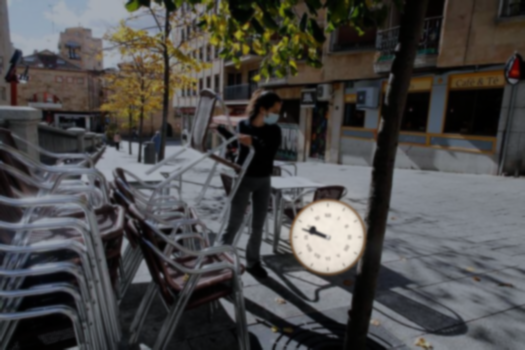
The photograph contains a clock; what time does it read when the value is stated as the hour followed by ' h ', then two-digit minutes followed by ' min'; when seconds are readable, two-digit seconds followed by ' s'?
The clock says 9 h 48 min
